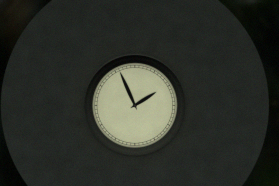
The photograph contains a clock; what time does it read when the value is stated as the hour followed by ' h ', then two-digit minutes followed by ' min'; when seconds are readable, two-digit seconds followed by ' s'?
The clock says 1 h 56 min
